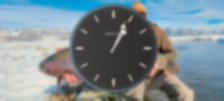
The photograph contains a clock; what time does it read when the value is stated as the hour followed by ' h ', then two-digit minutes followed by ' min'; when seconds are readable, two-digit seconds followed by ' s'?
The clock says 1 h 04 min
